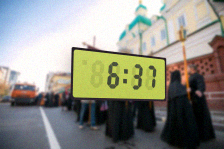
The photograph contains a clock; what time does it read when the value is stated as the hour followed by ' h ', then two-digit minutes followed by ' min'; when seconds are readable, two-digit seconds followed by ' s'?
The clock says 6 h 37 min
